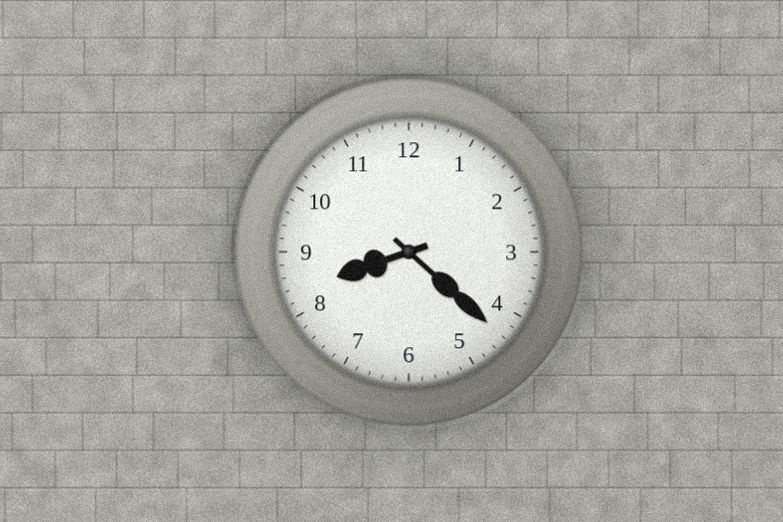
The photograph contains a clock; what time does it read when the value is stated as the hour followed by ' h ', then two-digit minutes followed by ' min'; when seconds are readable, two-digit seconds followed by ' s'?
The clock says 8 h 22 min
